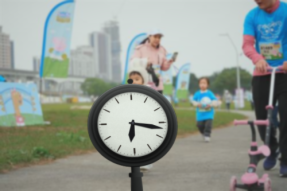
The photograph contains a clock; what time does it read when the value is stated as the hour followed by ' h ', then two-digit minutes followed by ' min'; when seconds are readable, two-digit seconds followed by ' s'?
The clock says 6 h 17 min
